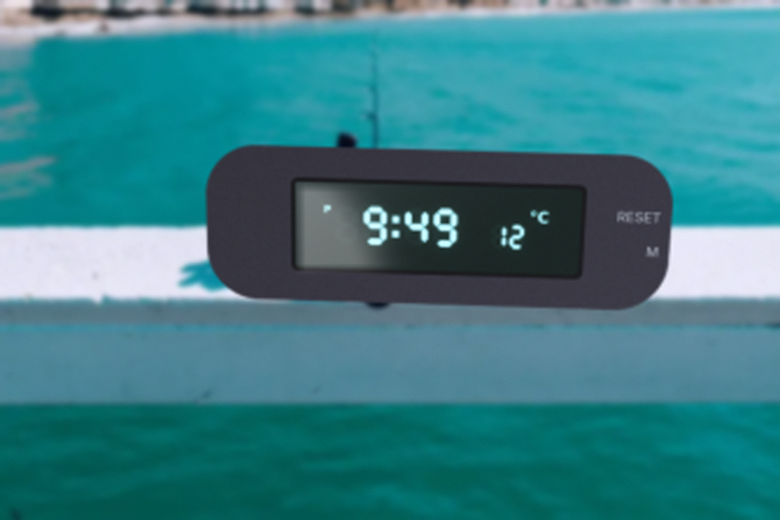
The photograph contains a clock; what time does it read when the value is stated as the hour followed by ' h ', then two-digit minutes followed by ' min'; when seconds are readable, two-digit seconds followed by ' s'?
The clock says 9 h 49 min
